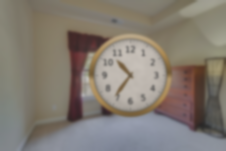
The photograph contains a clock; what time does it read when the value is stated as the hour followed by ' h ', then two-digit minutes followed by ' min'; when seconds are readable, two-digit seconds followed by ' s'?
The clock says 10 h 36 min
